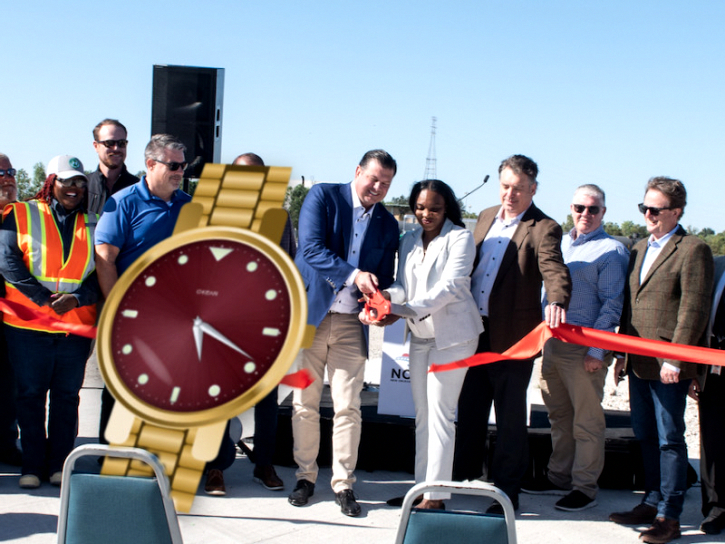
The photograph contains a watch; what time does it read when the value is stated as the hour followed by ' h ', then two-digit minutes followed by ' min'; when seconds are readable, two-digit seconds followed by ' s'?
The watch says 5 h 19 min
